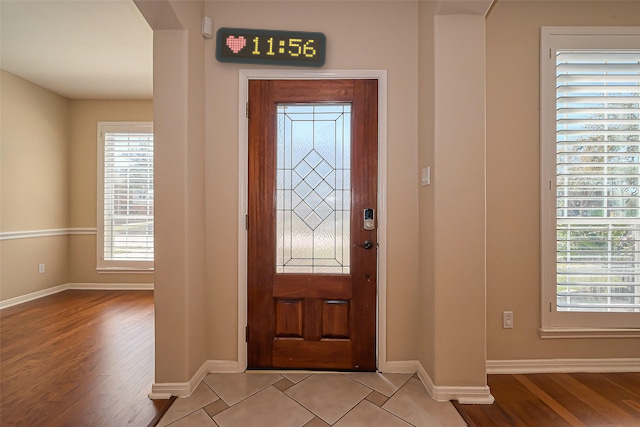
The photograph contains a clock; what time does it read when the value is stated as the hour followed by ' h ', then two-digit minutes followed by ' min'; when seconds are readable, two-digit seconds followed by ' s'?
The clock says 11 h 56 min
